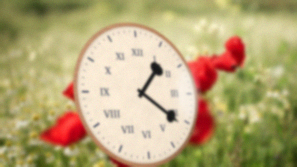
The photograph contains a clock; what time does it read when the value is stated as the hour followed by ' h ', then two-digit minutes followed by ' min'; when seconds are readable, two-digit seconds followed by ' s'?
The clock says 1 h 21 min
